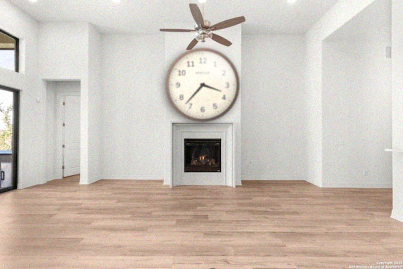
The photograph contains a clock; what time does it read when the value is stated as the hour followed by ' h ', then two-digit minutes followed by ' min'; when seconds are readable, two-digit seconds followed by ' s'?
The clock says 3 h 37 min
